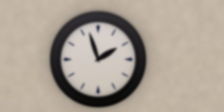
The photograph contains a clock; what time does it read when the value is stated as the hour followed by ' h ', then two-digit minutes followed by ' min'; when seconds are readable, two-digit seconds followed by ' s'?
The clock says 1 h 57 min
